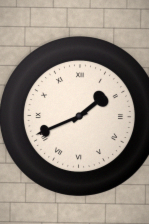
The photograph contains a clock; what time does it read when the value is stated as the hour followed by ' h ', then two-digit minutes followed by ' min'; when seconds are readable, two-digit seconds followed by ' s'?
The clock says 1 h 41 min
